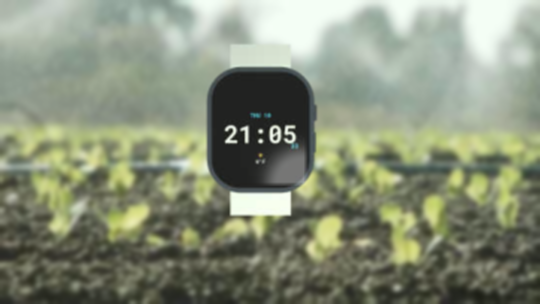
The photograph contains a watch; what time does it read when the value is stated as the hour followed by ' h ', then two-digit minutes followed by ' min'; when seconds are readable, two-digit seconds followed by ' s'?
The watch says 21 h 05 min
